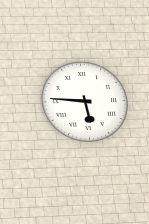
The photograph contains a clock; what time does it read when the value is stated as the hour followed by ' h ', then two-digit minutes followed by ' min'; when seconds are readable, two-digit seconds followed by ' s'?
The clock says 5 h 46 min
